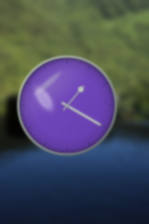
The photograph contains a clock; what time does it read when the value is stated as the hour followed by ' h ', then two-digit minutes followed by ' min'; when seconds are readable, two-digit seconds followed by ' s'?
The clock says 1 h 20 min
